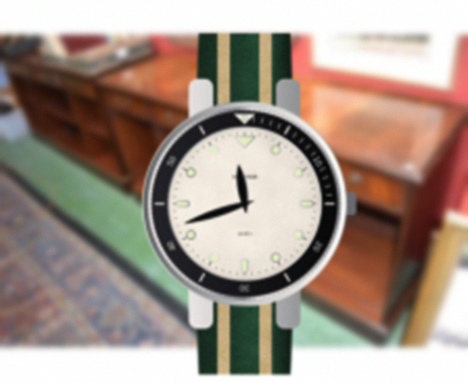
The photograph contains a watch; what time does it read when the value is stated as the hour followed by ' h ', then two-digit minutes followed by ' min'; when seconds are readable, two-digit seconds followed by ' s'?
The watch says 11 h 42 min
